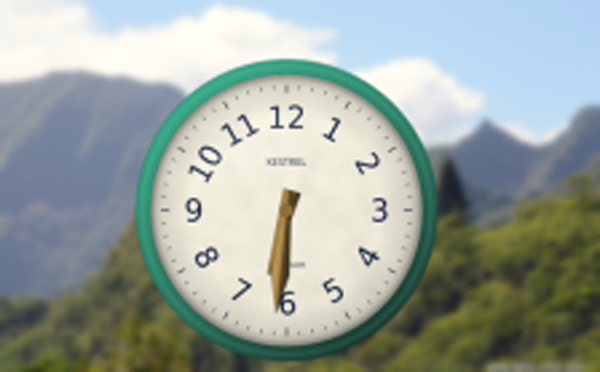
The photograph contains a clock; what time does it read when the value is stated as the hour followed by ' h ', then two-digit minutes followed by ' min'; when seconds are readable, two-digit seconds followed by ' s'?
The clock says 6 h 31 min
